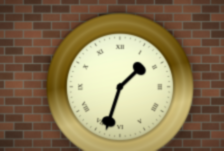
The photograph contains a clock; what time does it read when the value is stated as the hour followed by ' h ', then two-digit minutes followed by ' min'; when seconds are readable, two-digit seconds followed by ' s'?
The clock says 1 h 33 min
